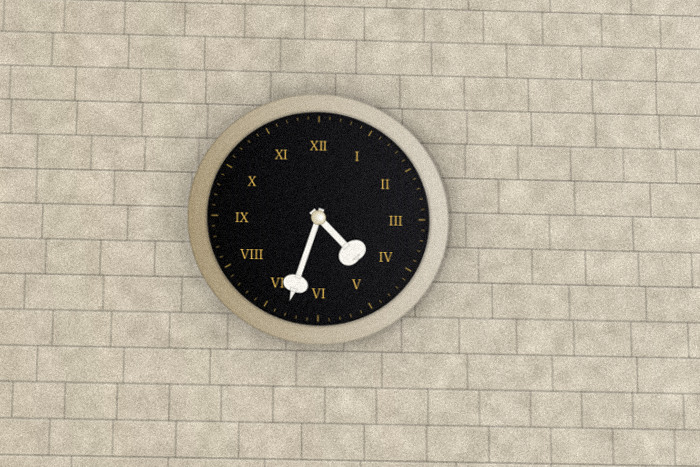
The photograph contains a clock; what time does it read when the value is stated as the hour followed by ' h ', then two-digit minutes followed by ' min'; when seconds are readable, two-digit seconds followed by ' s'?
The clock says 4 h 33 min
